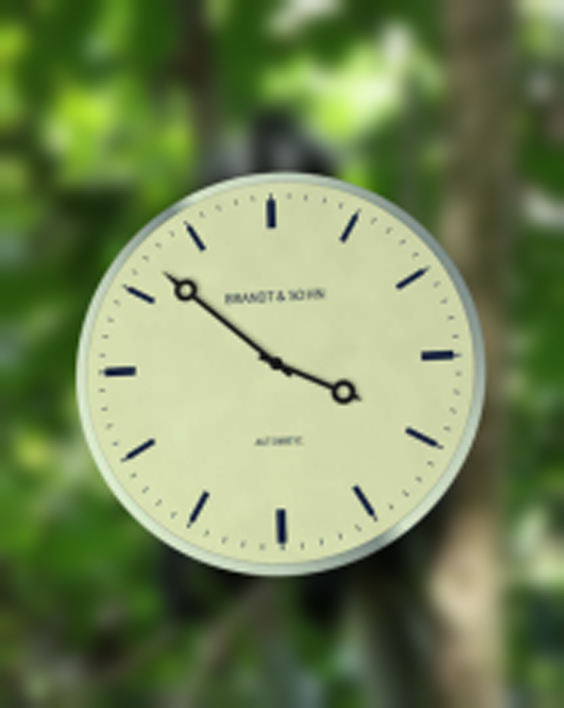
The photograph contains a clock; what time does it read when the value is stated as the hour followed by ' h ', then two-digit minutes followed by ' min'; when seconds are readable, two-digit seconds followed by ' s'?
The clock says 3 h 52 min
